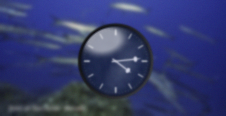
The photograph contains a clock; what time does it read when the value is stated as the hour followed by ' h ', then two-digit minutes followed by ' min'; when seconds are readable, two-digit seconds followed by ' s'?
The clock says 4 h 14 min
